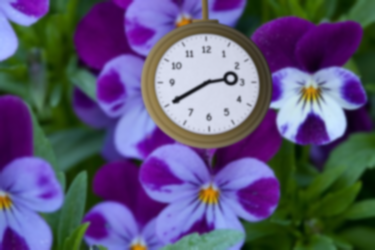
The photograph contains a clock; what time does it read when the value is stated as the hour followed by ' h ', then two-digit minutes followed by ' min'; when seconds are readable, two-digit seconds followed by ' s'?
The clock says 2 h 40 min
